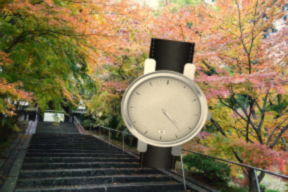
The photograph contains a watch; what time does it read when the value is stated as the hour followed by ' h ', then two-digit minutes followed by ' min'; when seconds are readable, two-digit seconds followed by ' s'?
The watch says 4 h 23 min
